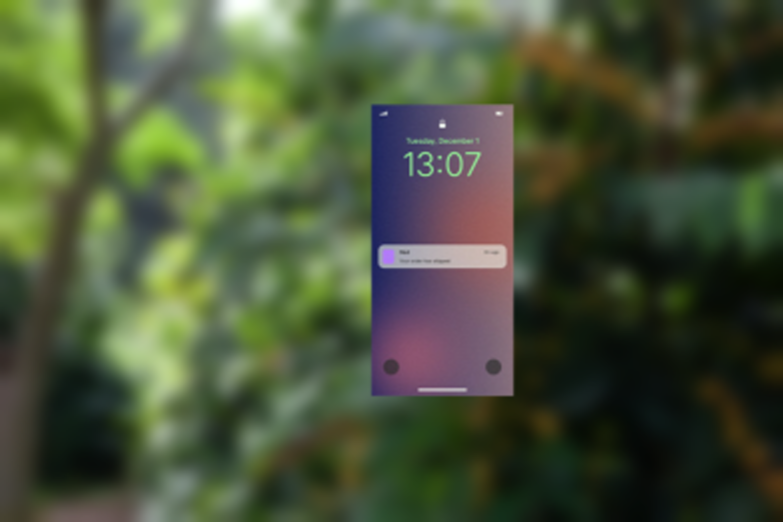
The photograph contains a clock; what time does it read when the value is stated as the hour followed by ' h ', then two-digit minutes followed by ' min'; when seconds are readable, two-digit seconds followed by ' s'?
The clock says 13 h 07 min
